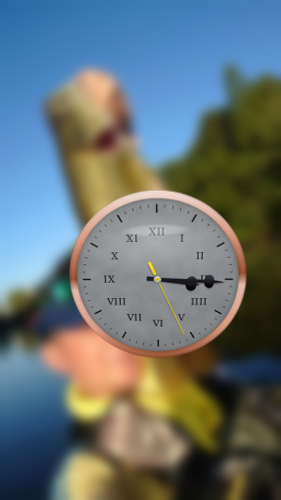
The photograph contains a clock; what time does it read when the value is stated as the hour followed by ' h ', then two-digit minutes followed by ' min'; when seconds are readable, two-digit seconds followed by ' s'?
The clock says 3 h 15 min 26 s
